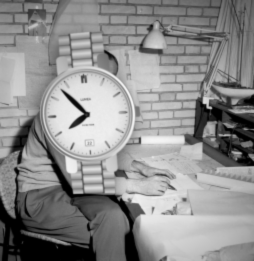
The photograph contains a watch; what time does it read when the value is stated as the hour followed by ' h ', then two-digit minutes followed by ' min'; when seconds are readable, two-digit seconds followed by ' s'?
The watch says 7 h 53 min
